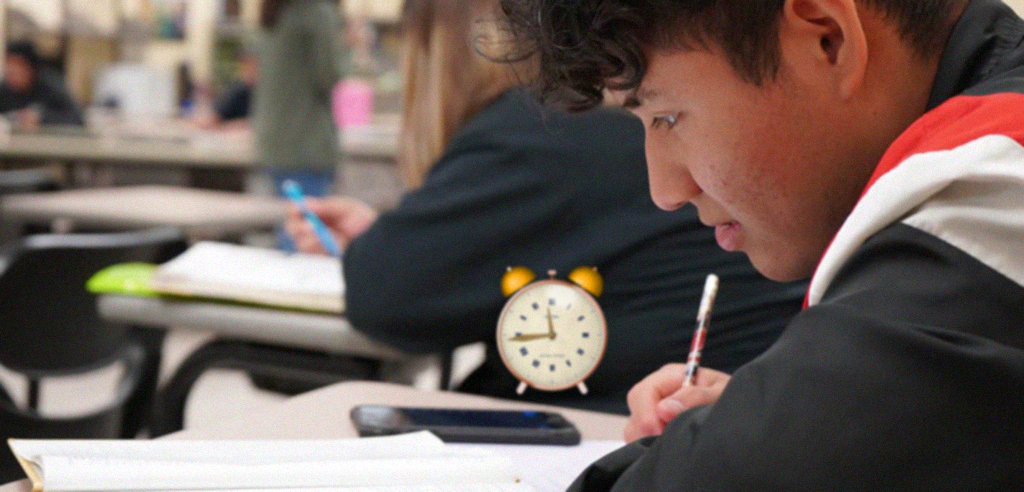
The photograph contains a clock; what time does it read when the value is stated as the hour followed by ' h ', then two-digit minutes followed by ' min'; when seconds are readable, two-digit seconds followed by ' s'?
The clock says 11 h 44 min
